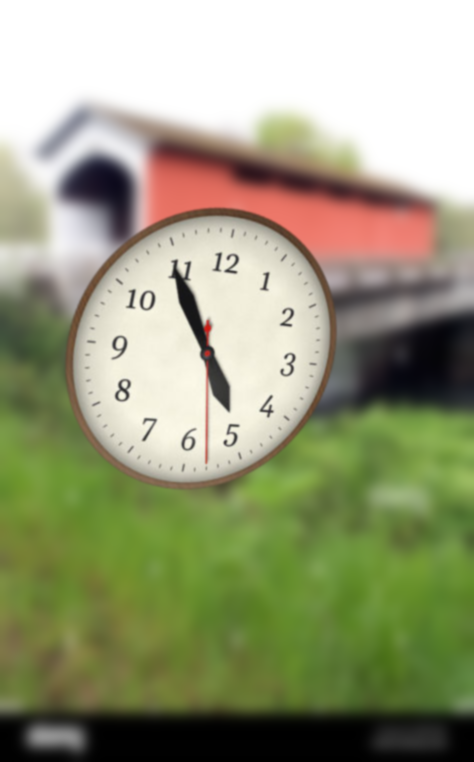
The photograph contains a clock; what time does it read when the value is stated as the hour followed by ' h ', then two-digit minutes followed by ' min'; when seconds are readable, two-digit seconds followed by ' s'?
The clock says 4 h 54 min 28 s
